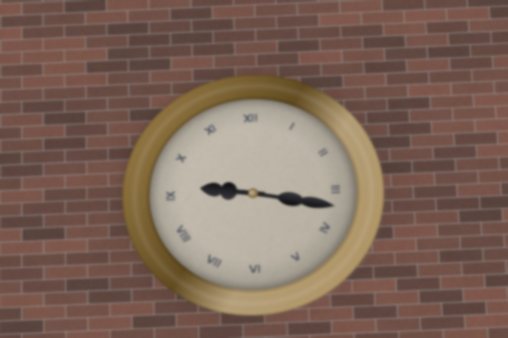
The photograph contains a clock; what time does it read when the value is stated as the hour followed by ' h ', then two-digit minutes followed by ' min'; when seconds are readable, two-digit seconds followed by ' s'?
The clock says 9 h 17 min
